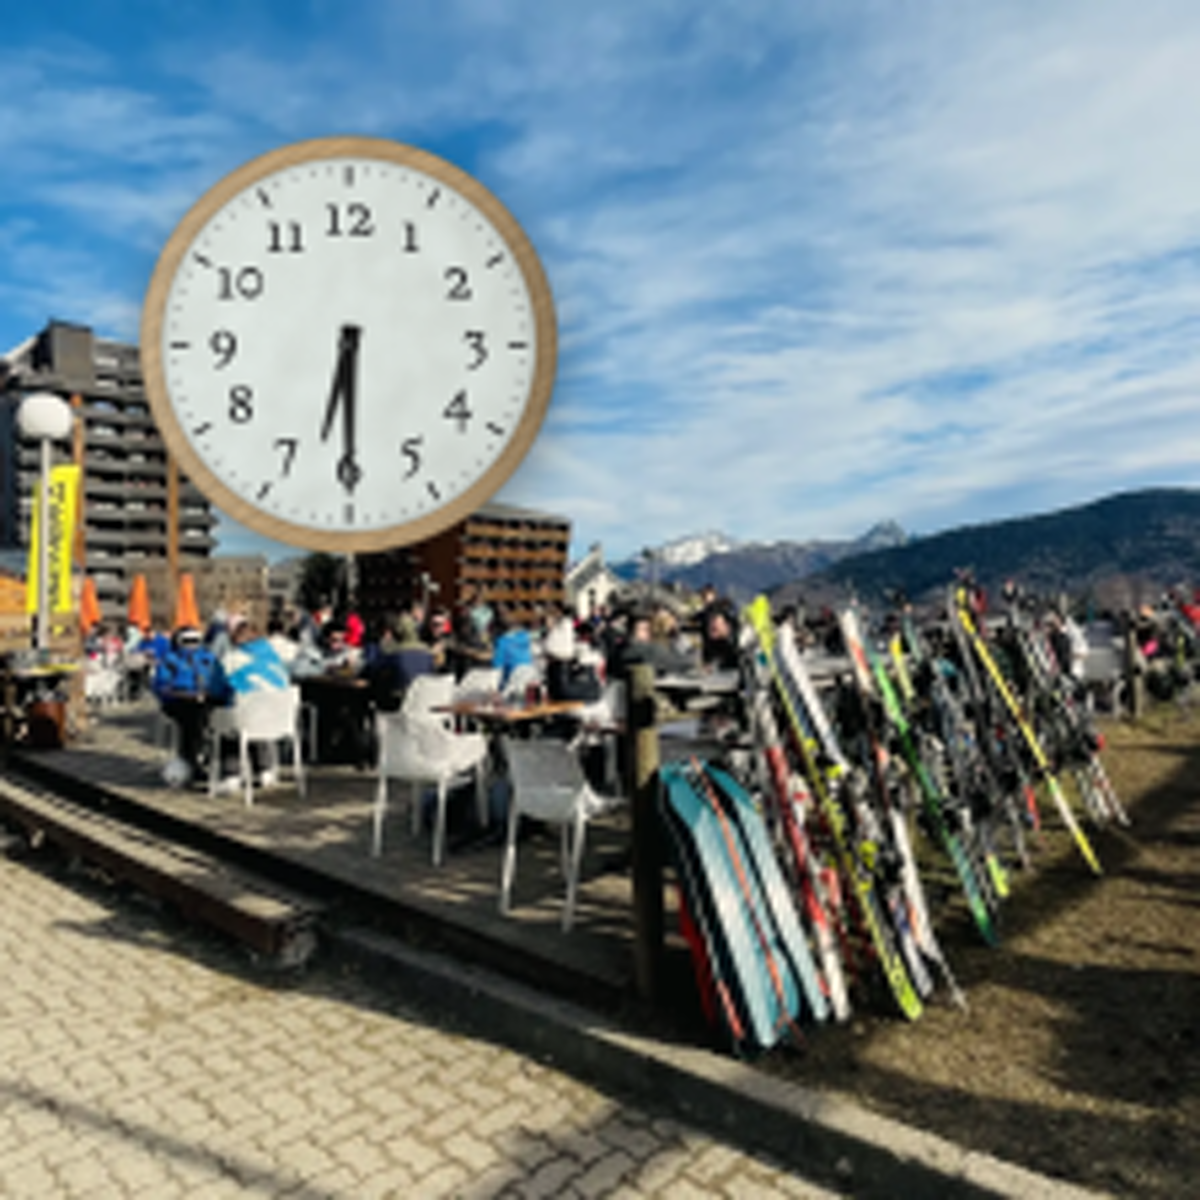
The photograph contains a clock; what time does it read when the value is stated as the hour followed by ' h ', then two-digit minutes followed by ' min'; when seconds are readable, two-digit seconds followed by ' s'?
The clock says 6 h 30 min
